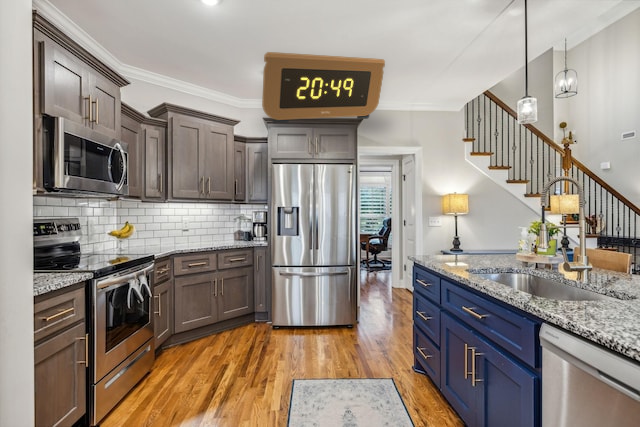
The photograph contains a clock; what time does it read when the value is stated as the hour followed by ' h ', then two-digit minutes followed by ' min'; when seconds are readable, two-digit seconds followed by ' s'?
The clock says 20 h 49 min
